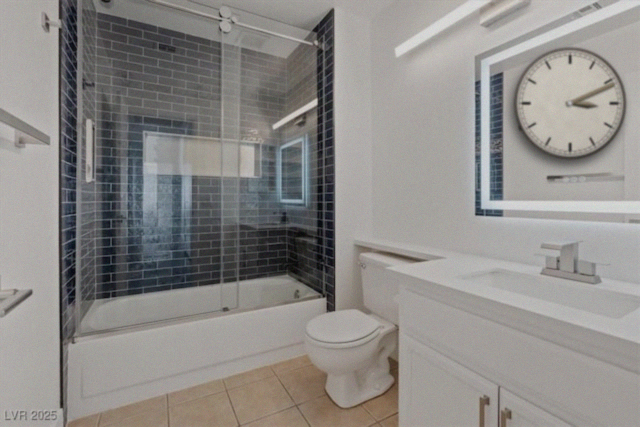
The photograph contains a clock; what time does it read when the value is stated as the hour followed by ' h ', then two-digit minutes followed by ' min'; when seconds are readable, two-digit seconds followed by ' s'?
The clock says 3 h 11 min
